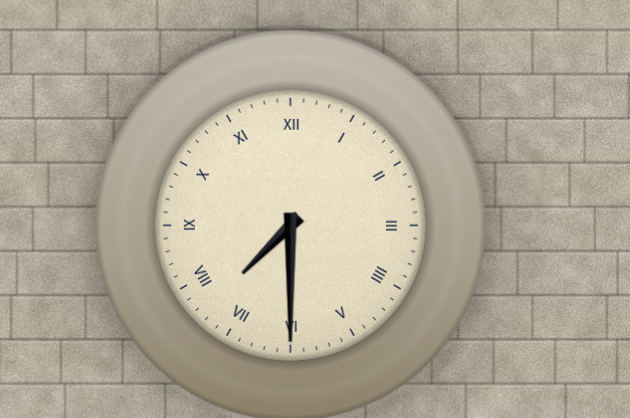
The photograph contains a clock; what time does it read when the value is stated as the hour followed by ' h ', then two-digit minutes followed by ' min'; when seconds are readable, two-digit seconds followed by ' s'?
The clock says 7 h 30 min
